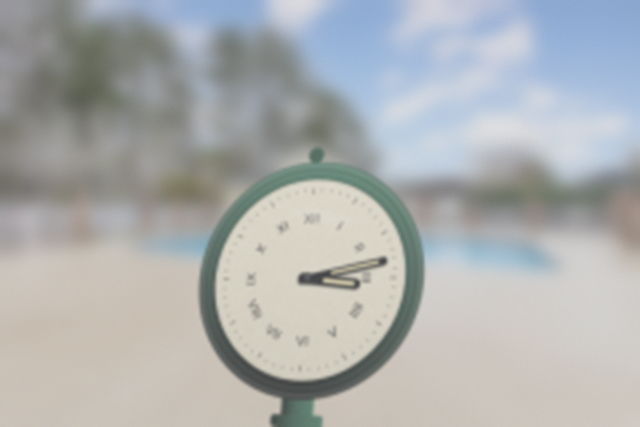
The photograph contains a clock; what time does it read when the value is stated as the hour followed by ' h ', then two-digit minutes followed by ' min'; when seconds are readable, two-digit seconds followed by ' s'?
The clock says 3 h 13 min
